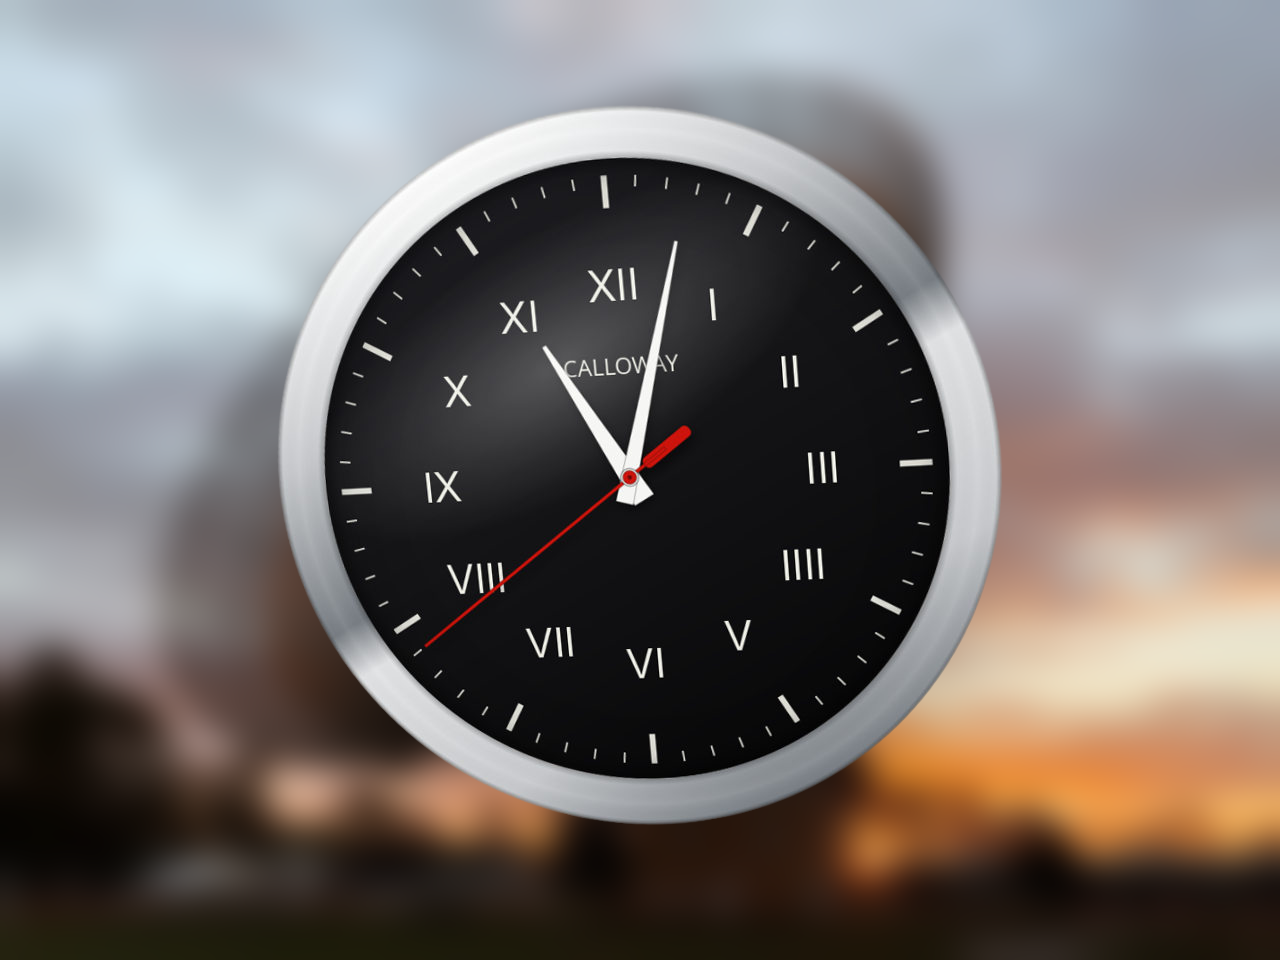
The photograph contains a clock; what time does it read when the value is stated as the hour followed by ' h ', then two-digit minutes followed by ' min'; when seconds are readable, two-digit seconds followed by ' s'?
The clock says 11 h 02 min 39 s
